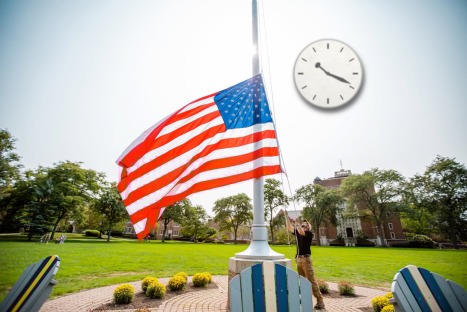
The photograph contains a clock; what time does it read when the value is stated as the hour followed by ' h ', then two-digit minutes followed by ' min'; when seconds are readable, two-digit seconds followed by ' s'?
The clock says 10 h 19 min
